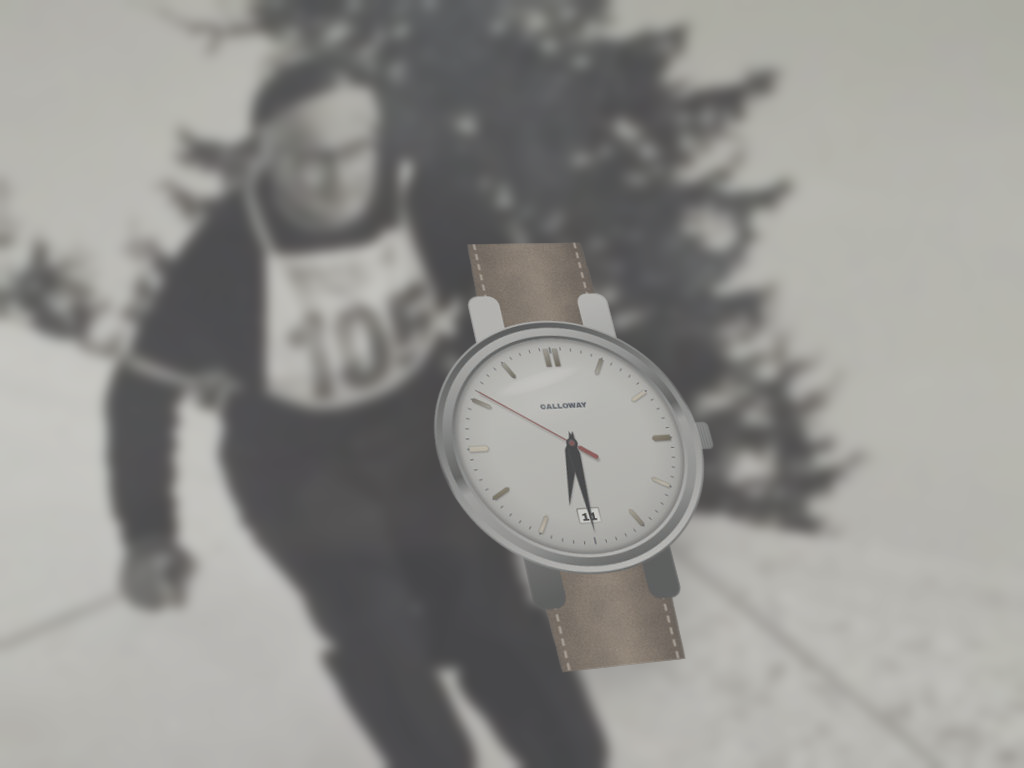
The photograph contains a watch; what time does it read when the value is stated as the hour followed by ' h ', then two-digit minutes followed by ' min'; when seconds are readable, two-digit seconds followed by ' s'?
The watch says 6 h 29 min 51 s
